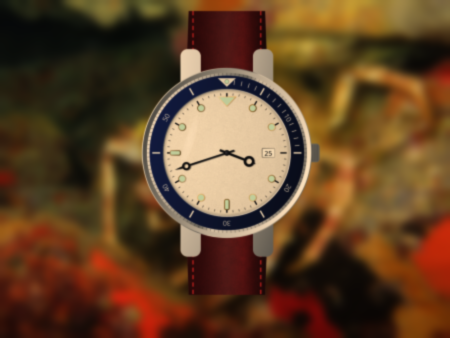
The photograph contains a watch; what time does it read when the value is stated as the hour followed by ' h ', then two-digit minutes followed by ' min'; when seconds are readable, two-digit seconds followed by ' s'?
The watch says 3 h 42 min
